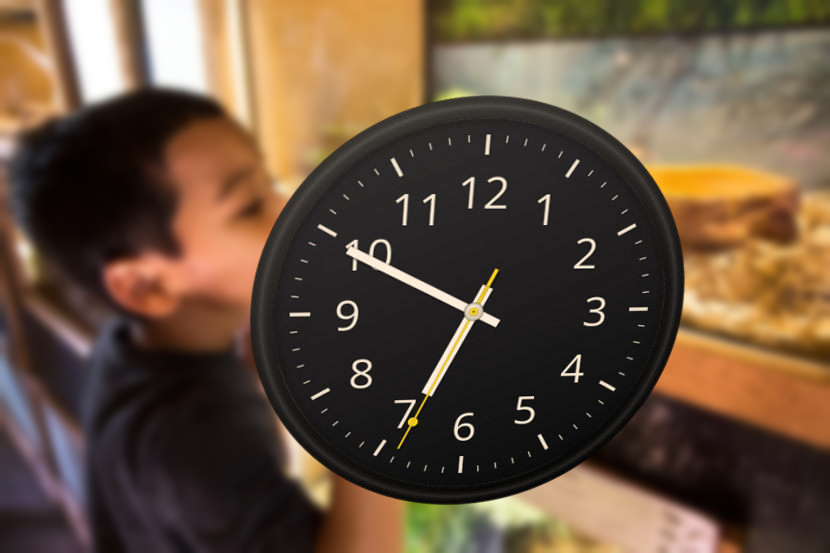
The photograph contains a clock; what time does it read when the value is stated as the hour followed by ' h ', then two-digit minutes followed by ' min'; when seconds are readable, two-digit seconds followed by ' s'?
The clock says 6 h 49 min 34 s
